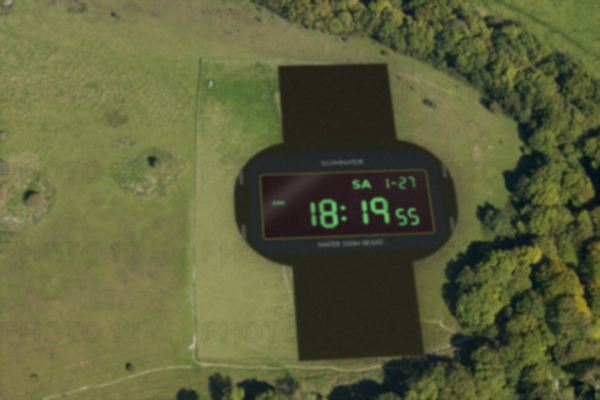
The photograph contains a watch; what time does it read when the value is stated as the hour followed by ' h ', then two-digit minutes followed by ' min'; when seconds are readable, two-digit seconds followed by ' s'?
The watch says 18 h 19 min 55 s
